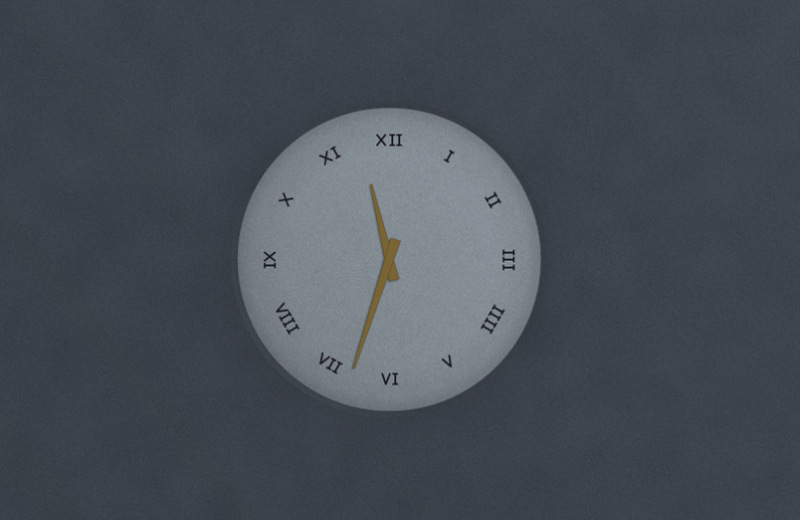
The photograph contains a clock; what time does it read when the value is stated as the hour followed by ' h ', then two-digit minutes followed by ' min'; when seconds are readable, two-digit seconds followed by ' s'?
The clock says 11 h 33 min
